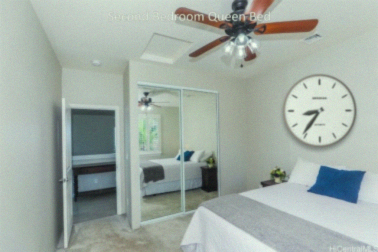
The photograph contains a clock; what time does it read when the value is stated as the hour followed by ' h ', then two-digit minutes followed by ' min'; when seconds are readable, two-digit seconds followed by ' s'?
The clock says 8 h 36 min
